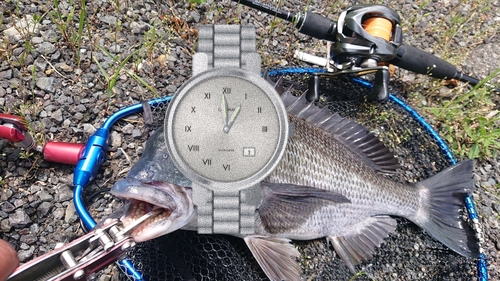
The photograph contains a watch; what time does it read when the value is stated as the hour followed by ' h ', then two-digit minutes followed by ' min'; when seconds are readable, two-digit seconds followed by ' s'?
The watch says 12 h 59 min
